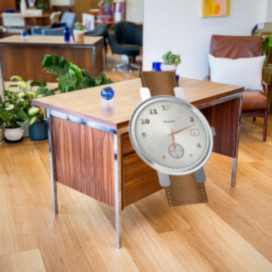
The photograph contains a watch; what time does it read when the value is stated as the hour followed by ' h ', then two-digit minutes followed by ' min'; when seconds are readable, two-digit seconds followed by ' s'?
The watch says 6 h 12 min
